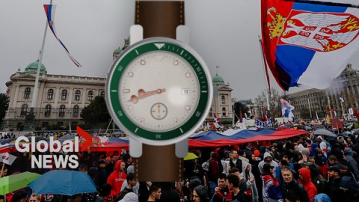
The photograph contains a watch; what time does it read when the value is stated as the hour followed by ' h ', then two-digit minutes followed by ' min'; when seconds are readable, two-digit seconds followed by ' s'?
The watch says 8 h 42 min
